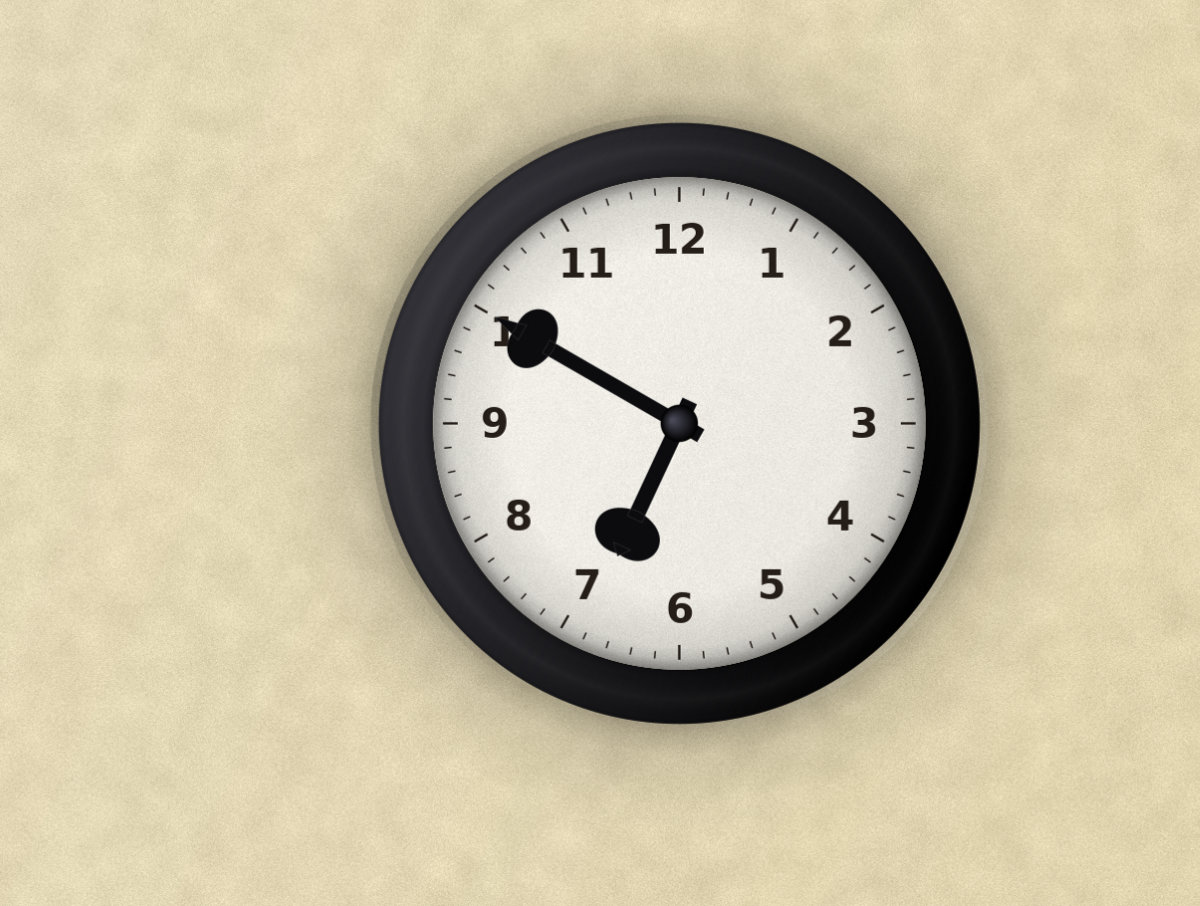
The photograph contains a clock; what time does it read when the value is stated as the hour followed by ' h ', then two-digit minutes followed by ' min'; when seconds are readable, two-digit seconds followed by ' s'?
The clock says 6 h 50 min
